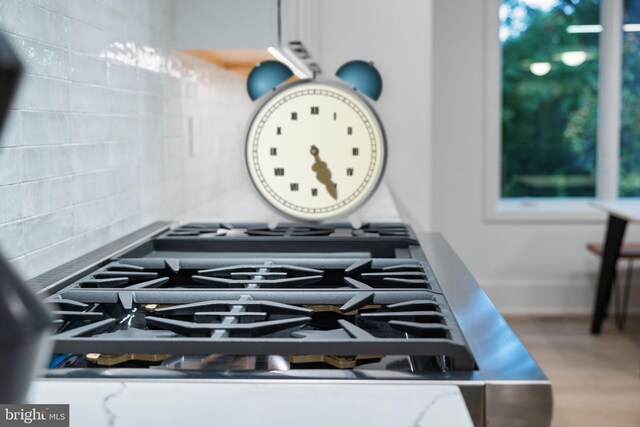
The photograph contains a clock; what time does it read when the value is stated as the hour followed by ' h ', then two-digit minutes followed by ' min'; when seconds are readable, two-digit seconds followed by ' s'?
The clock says 5 h 26 min
